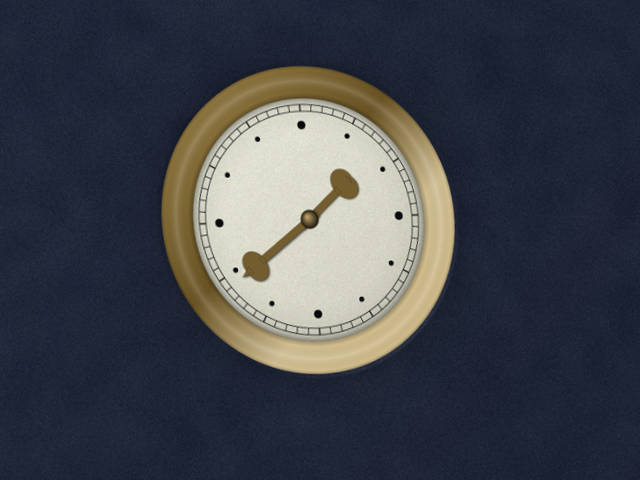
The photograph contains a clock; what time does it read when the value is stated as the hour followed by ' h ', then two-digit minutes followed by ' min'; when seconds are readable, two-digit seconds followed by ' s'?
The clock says 1 h 39 min
